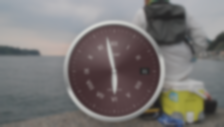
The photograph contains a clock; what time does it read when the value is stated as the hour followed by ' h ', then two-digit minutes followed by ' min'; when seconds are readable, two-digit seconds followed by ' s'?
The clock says 5 h 58 min
